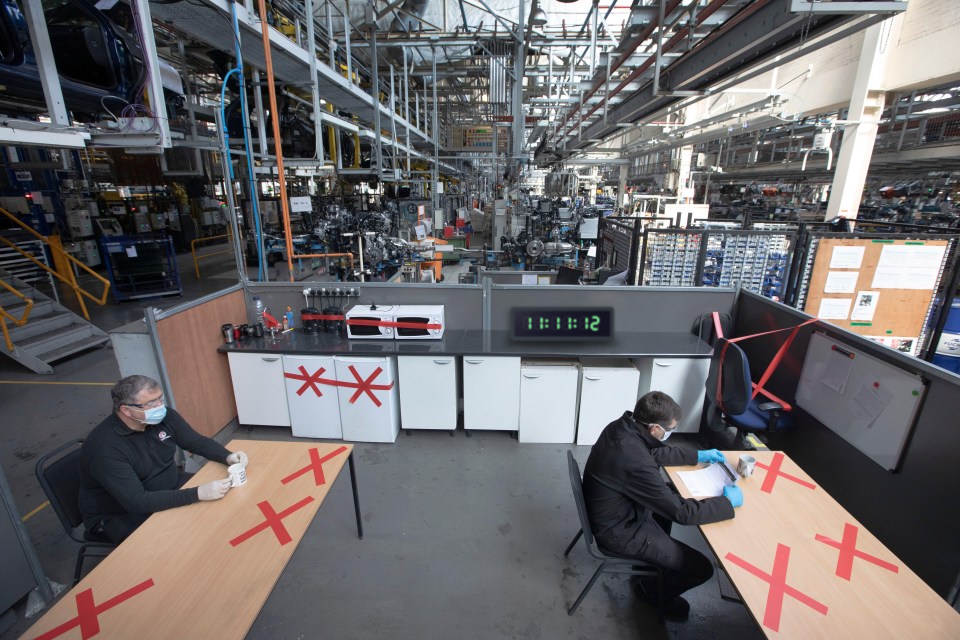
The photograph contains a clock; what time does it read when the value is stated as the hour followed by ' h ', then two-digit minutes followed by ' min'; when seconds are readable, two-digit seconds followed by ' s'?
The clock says 11 h 11 min 12 s
